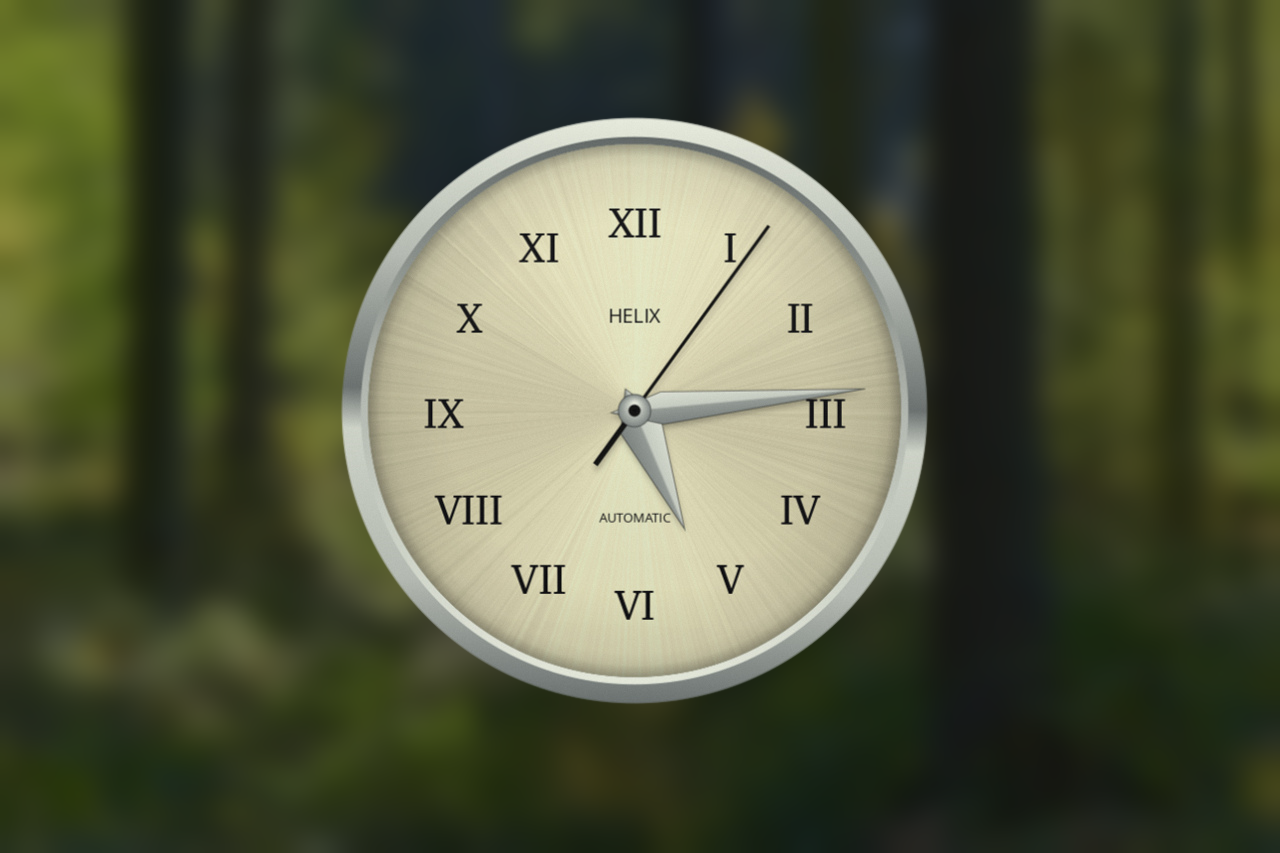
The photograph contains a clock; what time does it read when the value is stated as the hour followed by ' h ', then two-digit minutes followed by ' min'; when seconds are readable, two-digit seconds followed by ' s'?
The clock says 5 h 14 min 06 s
